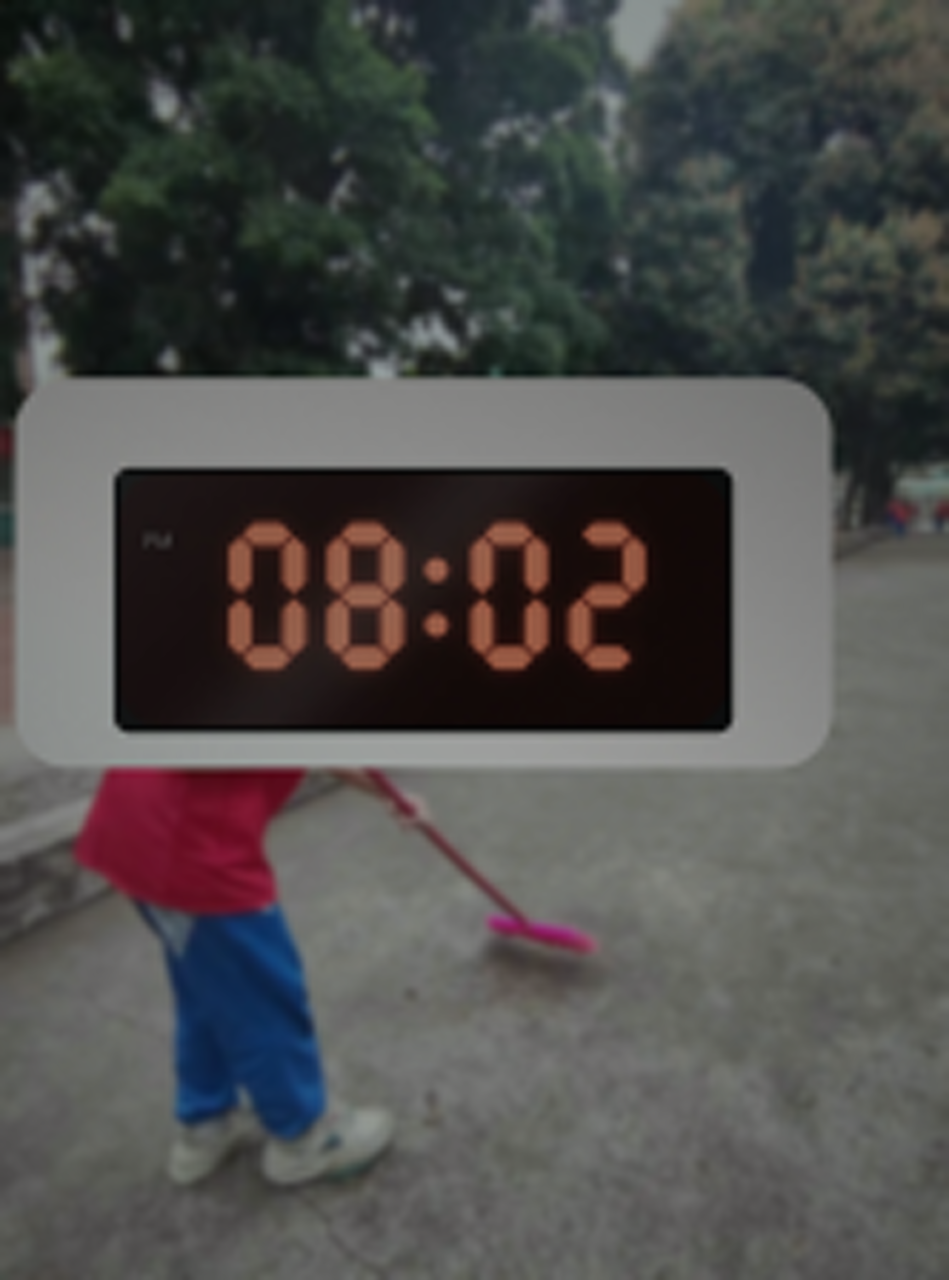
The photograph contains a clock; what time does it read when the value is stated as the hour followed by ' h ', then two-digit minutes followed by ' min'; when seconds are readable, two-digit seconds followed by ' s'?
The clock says 8 h 02 min
